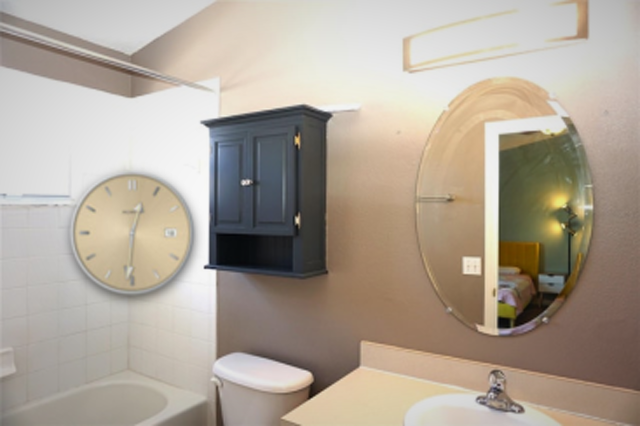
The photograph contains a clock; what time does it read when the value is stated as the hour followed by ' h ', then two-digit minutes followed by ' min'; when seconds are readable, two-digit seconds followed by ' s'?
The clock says 12 h 31 min
